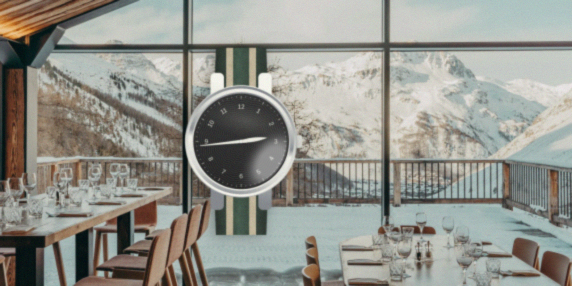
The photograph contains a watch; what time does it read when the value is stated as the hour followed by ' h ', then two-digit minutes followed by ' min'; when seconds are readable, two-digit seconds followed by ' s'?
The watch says 2 h 44 min
